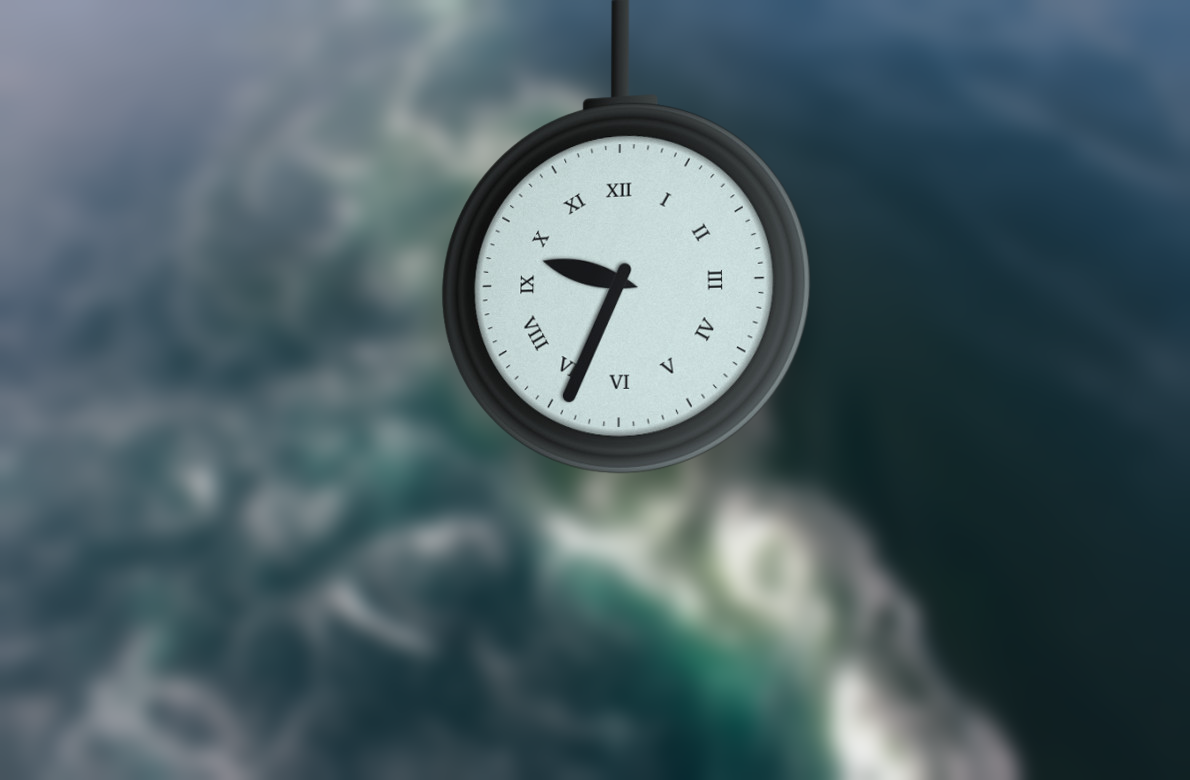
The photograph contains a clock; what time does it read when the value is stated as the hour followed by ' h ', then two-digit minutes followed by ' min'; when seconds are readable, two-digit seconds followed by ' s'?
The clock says 9 h 34 min
